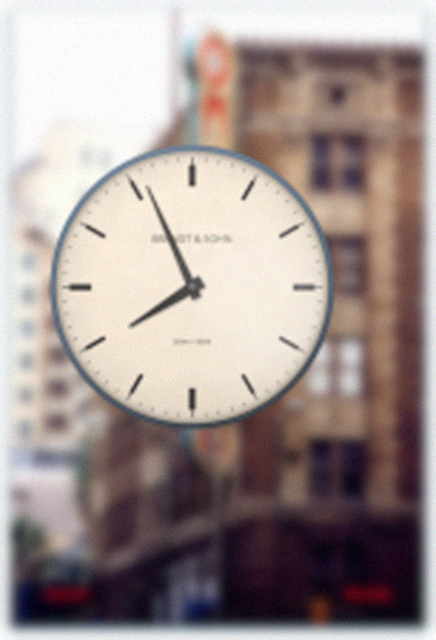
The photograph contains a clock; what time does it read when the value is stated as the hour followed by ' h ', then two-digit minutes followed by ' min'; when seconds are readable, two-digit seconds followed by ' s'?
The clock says 7 h 56 min
